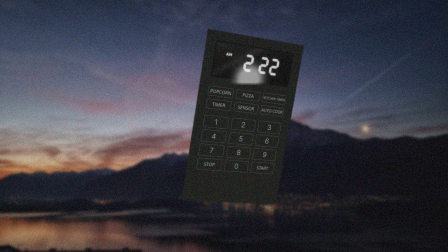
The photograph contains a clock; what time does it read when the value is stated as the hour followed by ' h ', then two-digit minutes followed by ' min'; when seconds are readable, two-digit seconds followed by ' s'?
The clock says 2 h 22 min
